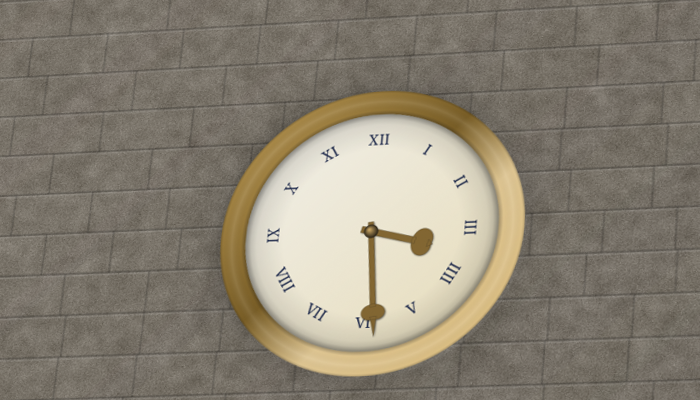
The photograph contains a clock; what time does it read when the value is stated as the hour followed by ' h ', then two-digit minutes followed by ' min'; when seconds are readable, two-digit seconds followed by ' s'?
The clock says 3 h 29 min
